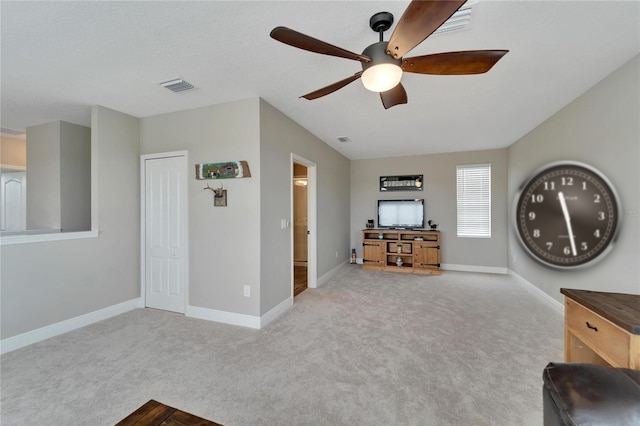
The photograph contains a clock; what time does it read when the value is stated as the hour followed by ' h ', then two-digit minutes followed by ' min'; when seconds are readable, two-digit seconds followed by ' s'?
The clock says 11 h 28 min
